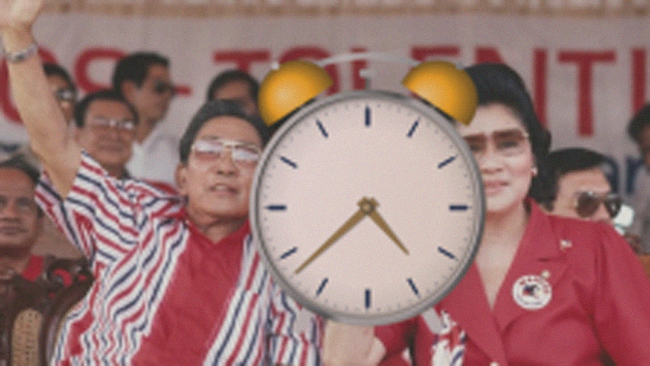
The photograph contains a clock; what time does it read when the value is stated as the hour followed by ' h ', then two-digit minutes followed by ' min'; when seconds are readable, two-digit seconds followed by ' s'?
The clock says 4 h 38 min
